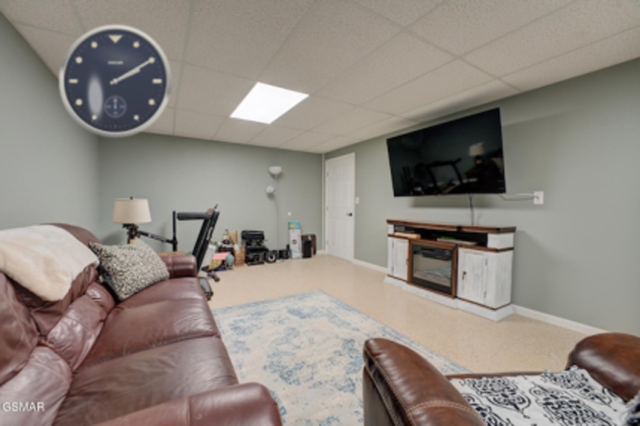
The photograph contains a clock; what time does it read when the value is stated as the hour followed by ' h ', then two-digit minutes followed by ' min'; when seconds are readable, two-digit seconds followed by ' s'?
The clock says 2 h 10 min
